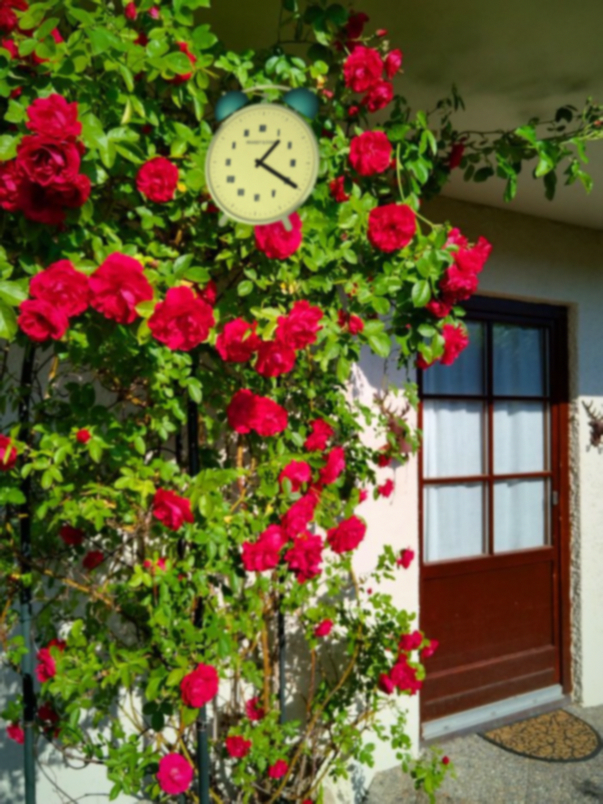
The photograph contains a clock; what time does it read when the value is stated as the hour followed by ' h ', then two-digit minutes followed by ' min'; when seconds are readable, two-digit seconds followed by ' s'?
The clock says 1 h 20 min
